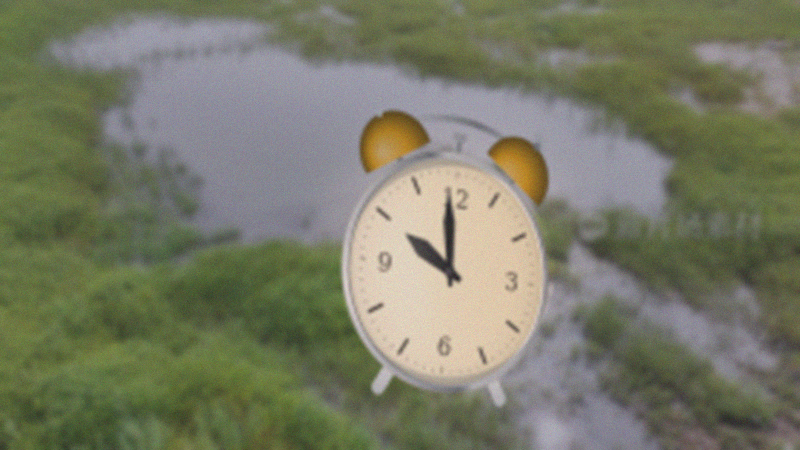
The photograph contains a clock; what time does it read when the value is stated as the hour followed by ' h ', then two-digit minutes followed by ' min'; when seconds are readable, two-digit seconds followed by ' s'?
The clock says 9 h 59 min
